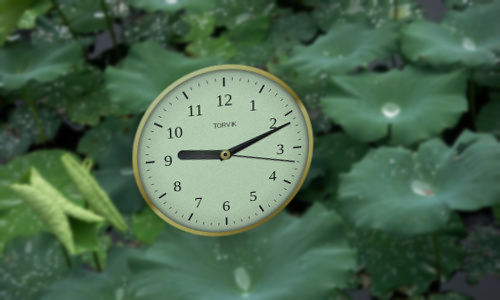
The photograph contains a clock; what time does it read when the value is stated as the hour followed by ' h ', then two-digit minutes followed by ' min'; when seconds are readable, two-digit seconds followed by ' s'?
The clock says 9 h 11 min 17 s
